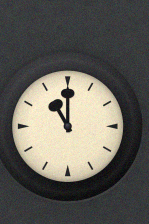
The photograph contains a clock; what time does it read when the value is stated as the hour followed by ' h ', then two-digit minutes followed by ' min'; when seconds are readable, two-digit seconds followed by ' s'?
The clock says 11 h 00 min
